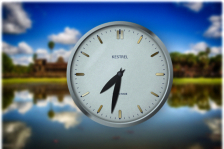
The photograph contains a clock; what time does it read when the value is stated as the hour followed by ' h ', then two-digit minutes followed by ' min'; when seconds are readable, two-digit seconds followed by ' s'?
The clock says 7 h 32 min
